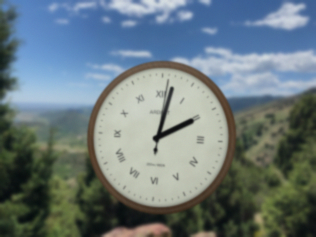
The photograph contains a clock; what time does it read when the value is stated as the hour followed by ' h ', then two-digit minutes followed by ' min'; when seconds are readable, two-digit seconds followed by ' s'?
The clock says 2 h 02 min 01 s
